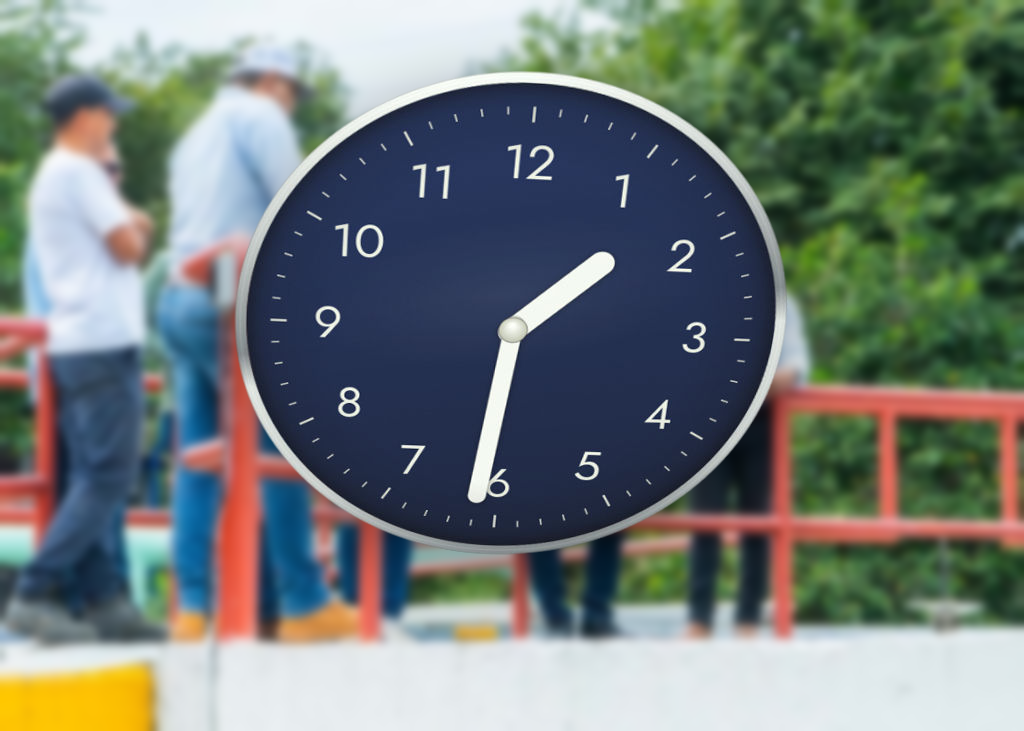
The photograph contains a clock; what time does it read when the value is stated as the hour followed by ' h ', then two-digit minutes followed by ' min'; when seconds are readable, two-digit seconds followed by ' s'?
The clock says 1 h 31 min
